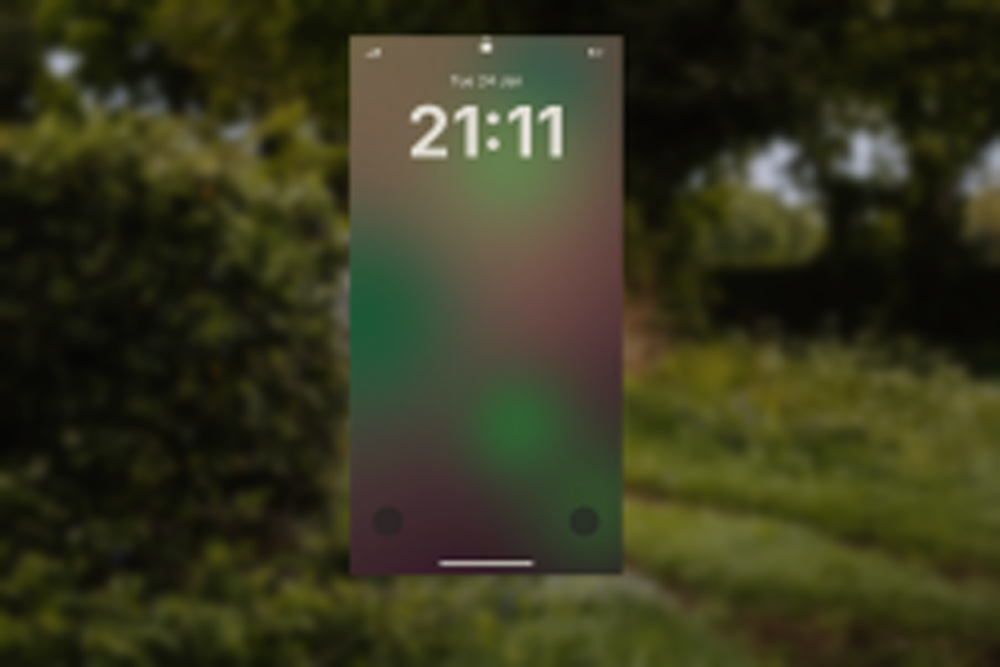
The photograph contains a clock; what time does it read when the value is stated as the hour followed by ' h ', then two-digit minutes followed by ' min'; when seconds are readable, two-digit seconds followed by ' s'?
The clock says 21 h 11 min
